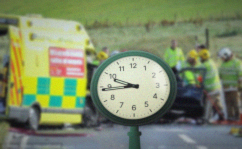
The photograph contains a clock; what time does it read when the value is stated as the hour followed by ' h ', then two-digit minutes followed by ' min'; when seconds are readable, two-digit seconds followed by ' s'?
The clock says 9 h 44 min
